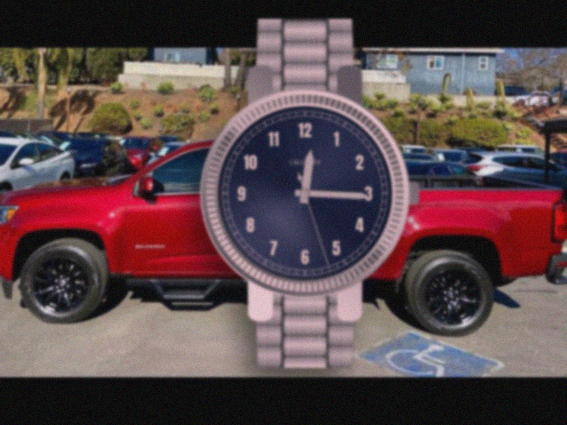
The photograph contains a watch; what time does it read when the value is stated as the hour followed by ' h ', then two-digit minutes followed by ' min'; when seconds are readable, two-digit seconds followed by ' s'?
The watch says 12 h 15 min 27 s
